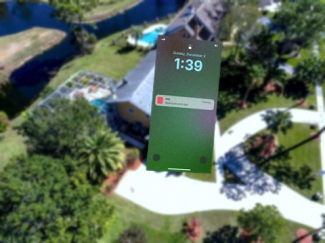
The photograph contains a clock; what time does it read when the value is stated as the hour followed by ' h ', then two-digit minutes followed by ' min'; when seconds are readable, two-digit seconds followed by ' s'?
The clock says 1 h 39 min
